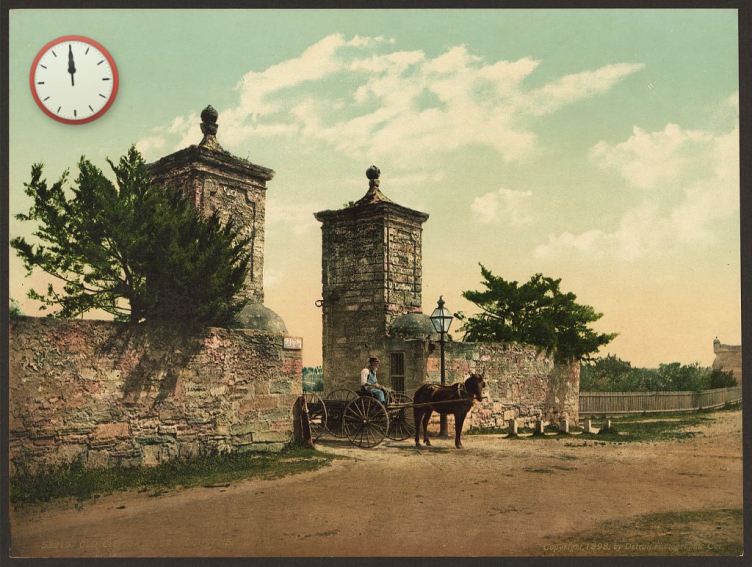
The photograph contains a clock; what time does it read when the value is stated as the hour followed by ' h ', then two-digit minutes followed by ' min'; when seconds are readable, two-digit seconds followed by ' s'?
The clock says 12 h 00 min
